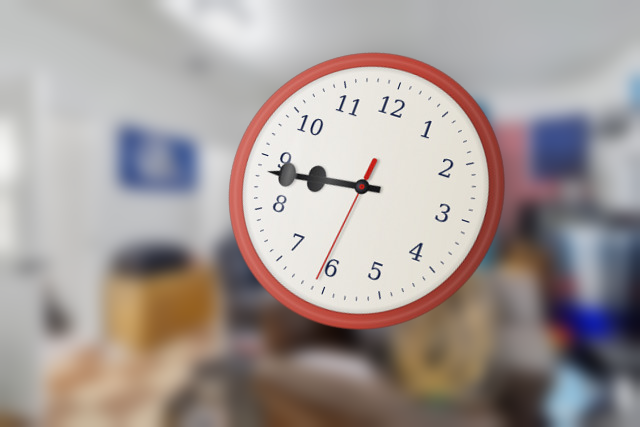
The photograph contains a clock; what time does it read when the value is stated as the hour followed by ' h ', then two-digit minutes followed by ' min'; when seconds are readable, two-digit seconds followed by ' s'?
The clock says 8 h 43 min 31 s
